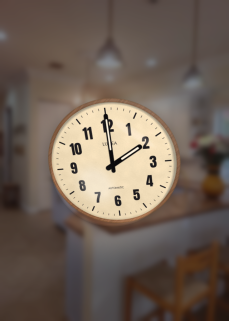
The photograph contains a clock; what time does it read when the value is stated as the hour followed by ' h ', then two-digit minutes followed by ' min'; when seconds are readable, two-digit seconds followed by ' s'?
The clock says 2 h 00 min
